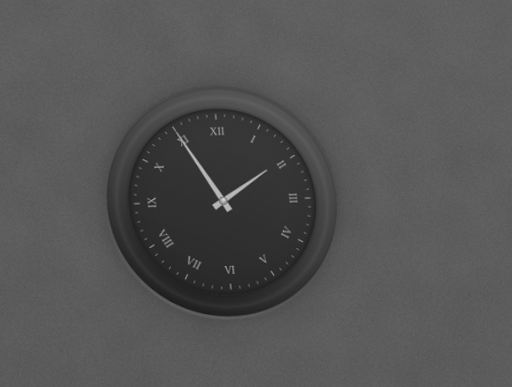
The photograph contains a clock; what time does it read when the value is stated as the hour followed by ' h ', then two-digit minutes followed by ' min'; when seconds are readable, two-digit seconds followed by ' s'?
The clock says 1 h 55 min
